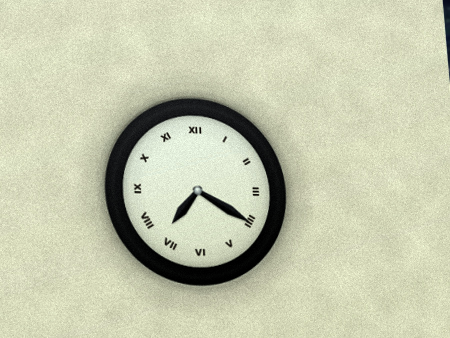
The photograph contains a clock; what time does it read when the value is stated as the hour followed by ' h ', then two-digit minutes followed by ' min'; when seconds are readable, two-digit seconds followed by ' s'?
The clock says 7 h 20 min
